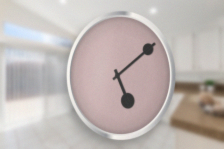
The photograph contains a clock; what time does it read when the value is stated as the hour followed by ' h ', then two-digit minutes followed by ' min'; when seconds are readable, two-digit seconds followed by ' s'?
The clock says 5 h 09 min
